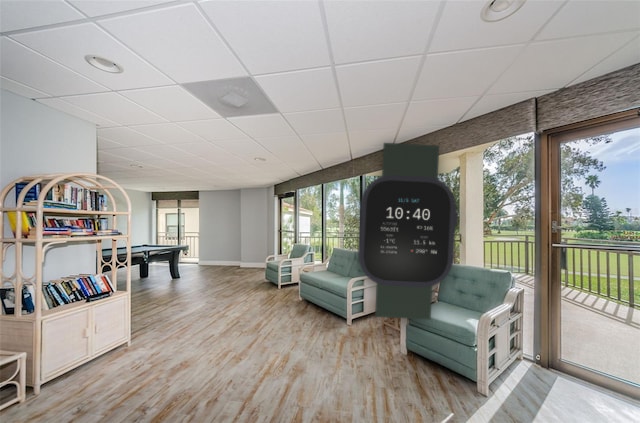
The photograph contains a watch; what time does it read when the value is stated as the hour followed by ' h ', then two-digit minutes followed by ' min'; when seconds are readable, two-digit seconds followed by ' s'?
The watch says 10 h 40 min
